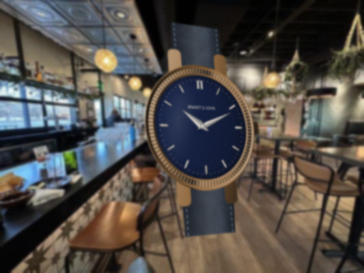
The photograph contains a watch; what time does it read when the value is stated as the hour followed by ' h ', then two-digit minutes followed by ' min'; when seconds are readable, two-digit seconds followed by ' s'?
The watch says 10 h 11 min
